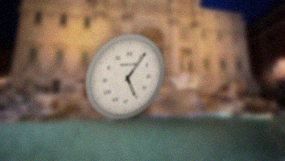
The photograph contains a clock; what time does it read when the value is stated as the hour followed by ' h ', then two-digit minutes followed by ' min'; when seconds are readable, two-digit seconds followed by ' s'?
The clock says 5 h 06 min
